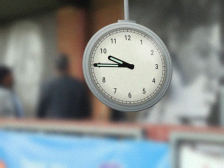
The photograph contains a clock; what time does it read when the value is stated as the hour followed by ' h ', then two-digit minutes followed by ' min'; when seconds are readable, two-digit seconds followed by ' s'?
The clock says 9 h 45 min
